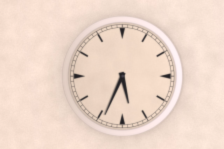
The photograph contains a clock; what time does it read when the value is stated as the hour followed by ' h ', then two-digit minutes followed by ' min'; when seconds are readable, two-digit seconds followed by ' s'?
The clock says 5 h 34 min
